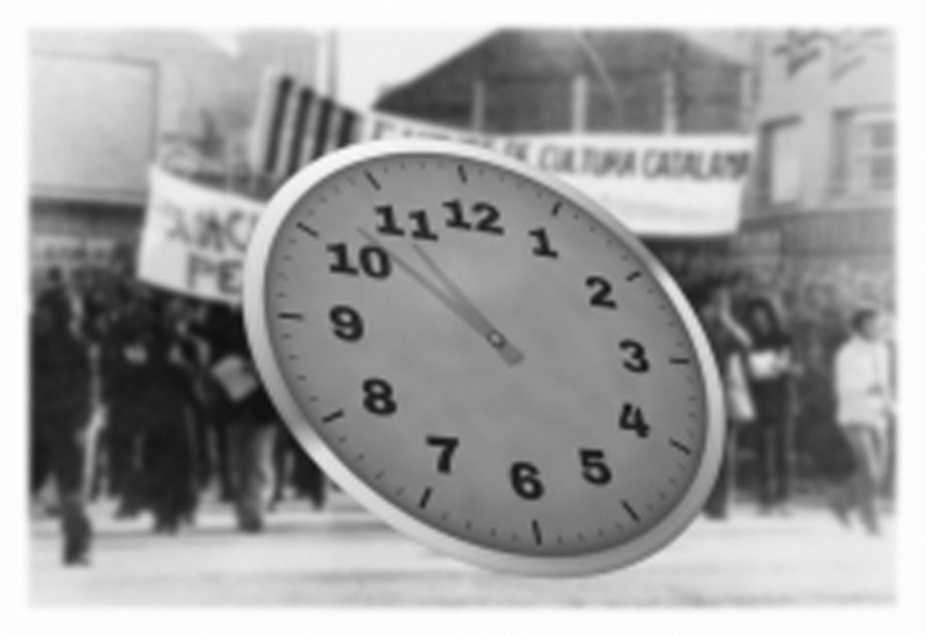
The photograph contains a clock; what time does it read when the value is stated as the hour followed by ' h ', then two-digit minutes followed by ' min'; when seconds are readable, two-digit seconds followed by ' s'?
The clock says 10 h 52 min
